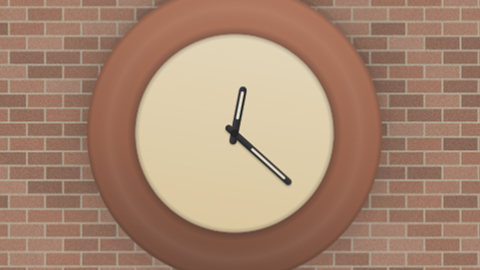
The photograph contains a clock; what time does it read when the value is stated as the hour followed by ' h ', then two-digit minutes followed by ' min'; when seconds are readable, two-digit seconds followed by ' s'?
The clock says 12 h 22 min
